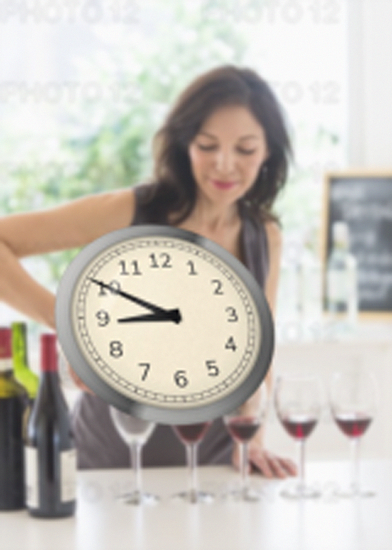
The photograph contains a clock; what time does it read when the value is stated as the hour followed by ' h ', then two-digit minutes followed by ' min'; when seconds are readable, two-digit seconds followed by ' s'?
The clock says 8 h 50 min
